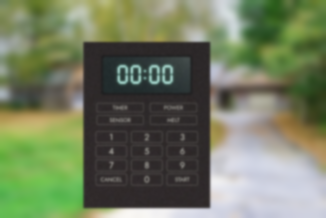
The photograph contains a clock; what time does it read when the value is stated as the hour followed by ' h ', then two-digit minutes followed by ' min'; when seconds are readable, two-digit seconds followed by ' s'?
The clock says 0 h 00 min
